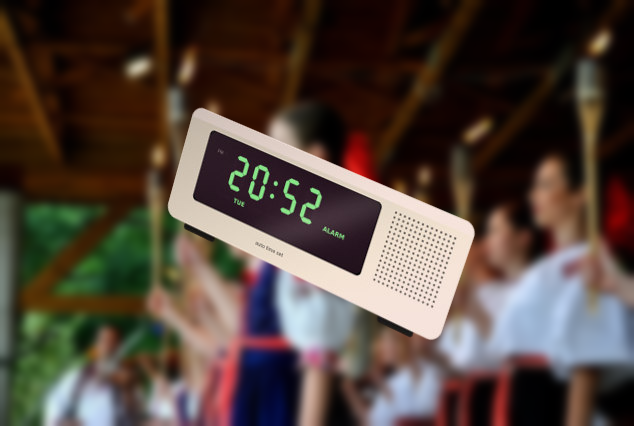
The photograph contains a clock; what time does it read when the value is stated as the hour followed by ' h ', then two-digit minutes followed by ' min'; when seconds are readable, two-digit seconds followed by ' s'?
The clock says 20 h 52 min
